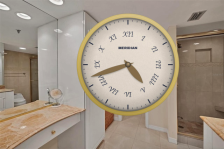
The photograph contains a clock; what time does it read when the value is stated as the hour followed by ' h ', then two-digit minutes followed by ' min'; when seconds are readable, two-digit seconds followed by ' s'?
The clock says 4 h 42 min
